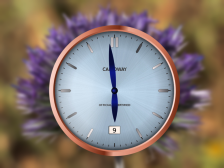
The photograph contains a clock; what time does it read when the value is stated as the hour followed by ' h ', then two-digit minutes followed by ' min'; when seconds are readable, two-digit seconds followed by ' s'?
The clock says 5 h 59 min
